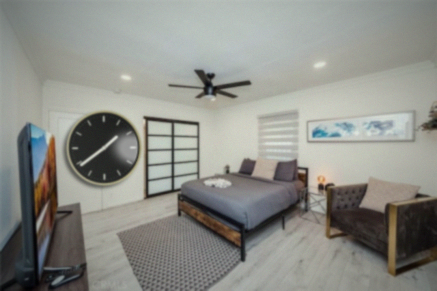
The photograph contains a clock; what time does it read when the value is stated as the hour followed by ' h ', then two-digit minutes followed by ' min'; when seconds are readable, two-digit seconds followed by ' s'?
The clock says 1 h 39 min
